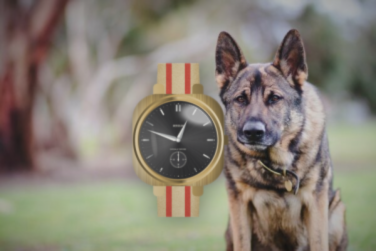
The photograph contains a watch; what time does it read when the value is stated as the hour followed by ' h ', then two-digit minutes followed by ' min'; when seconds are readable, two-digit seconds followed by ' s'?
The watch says 12 h 48 min
